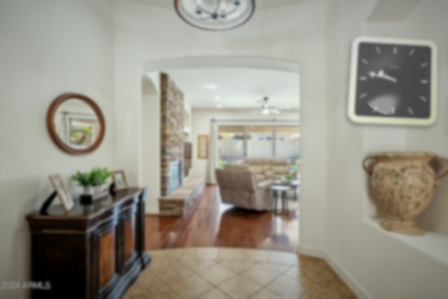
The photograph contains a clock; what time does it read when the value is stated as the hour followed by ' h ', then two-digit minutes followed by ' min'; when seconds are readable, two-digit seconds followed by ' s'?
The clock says 9 h 47 min
